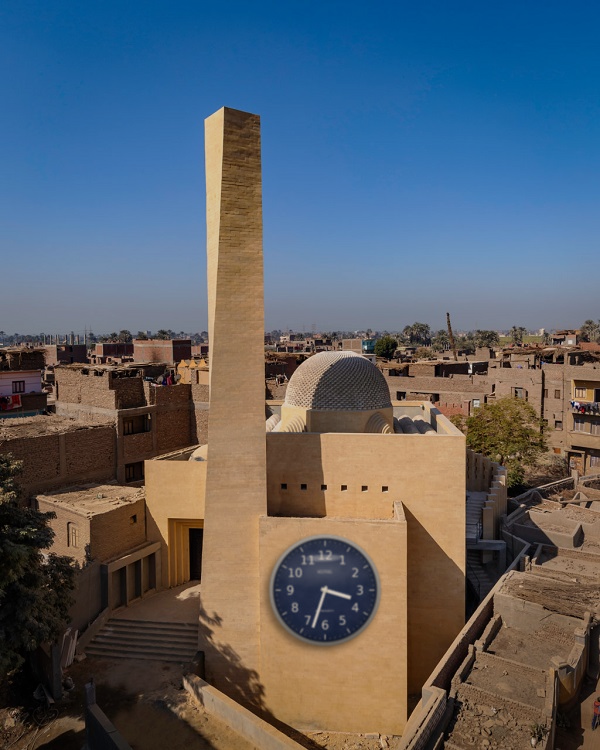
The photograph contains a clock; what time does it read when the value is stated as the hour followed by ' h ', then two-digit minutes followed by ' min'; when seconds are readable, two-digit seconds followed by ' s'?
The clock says 3 h 33 min
